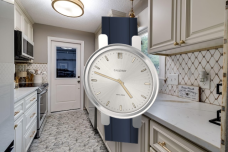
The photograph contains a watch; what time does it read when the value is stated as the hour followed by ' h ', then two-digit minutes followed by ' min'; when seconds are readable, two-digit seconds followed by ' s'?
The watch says 4 h 48 min
